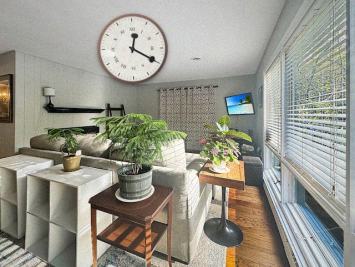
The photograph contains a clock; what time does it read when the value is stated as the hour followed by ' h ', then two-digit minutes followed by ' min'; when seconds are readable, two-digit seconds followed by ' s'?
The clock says 12 h 20 min
